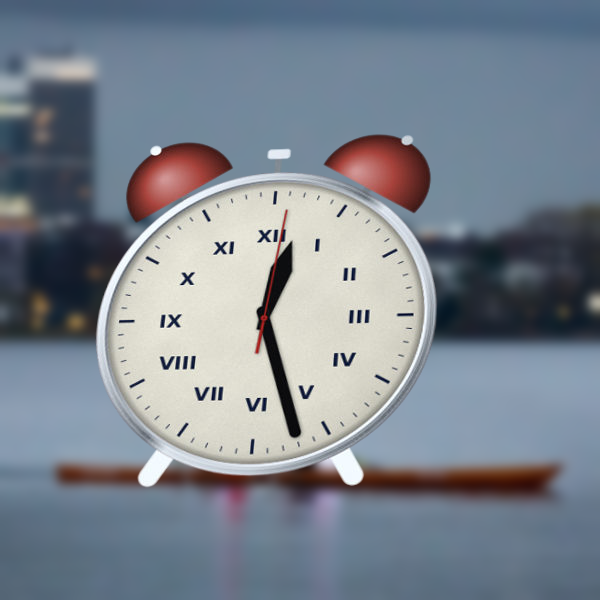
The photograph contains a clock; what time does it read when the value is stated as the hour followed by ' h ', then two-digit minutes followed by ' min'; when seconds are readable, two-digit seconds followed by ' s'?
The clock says 12 h 27 min 01 s
